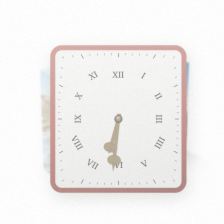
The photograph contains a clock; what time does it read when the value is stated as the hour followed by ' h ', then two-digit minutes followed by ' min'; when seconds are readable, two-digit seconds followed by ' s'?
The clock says 6 h 31 min
